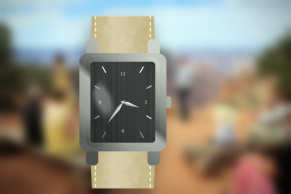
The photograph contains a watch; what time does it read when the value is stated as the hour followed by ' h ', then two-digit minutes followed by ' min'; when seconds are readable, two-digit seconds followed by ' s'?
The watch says 3 h 36 min
